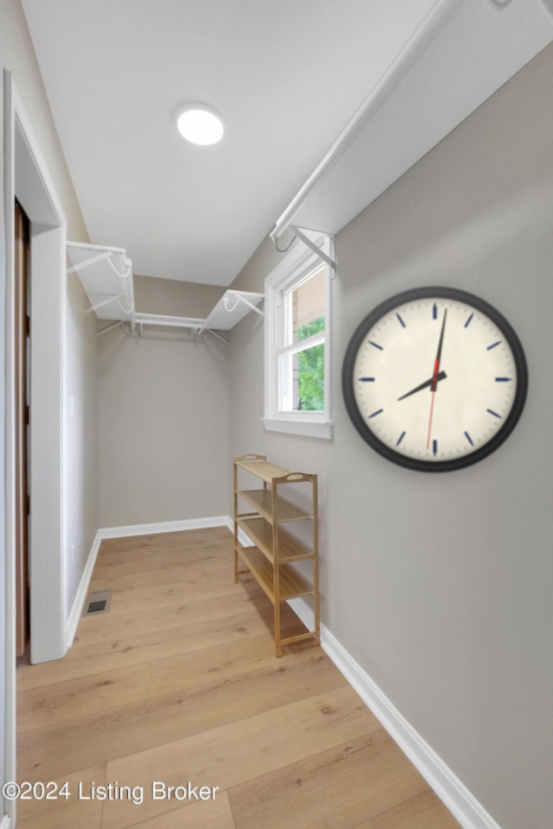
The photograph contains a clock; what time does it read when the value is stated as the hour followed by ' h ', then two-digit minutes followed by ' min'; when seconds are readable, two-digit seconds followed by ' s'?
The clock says 8 h 01 min 31 s
